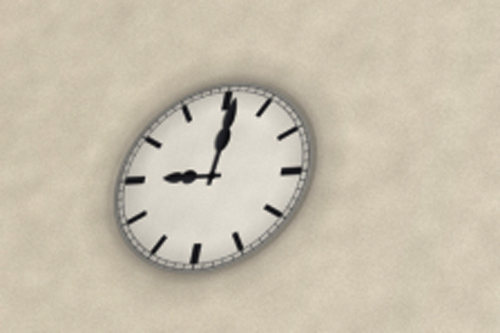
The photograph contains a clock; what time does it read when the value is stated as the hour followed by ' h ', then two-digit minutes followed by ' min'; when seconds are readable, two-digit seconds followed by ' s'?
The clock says 9 h 01 min
